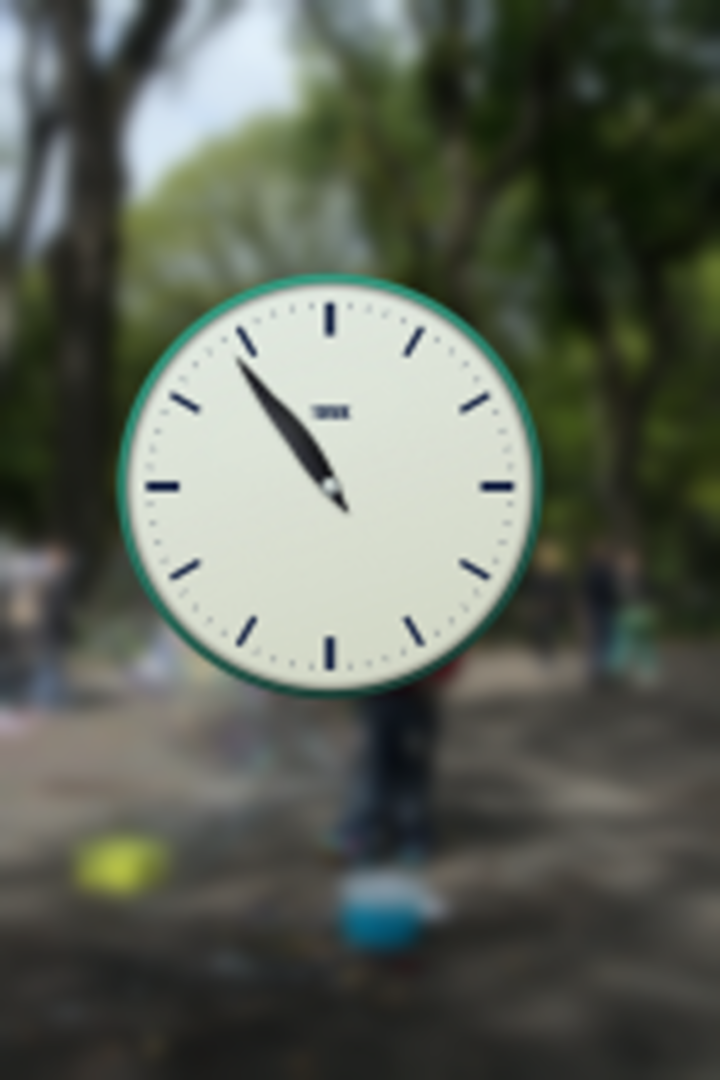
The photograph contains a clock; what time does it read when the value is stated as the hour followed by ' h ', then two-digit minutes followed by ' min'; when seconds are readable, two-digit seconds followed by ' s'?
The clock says 10 h 54 min
